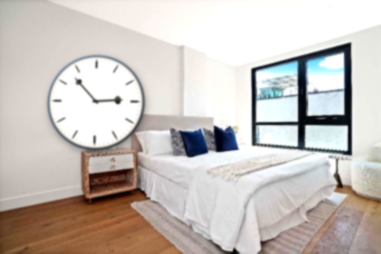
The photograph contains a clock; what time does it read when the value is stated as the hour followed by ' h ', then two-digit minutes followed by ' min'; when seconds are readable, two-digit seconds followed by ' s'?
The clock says 2 h 53 min
